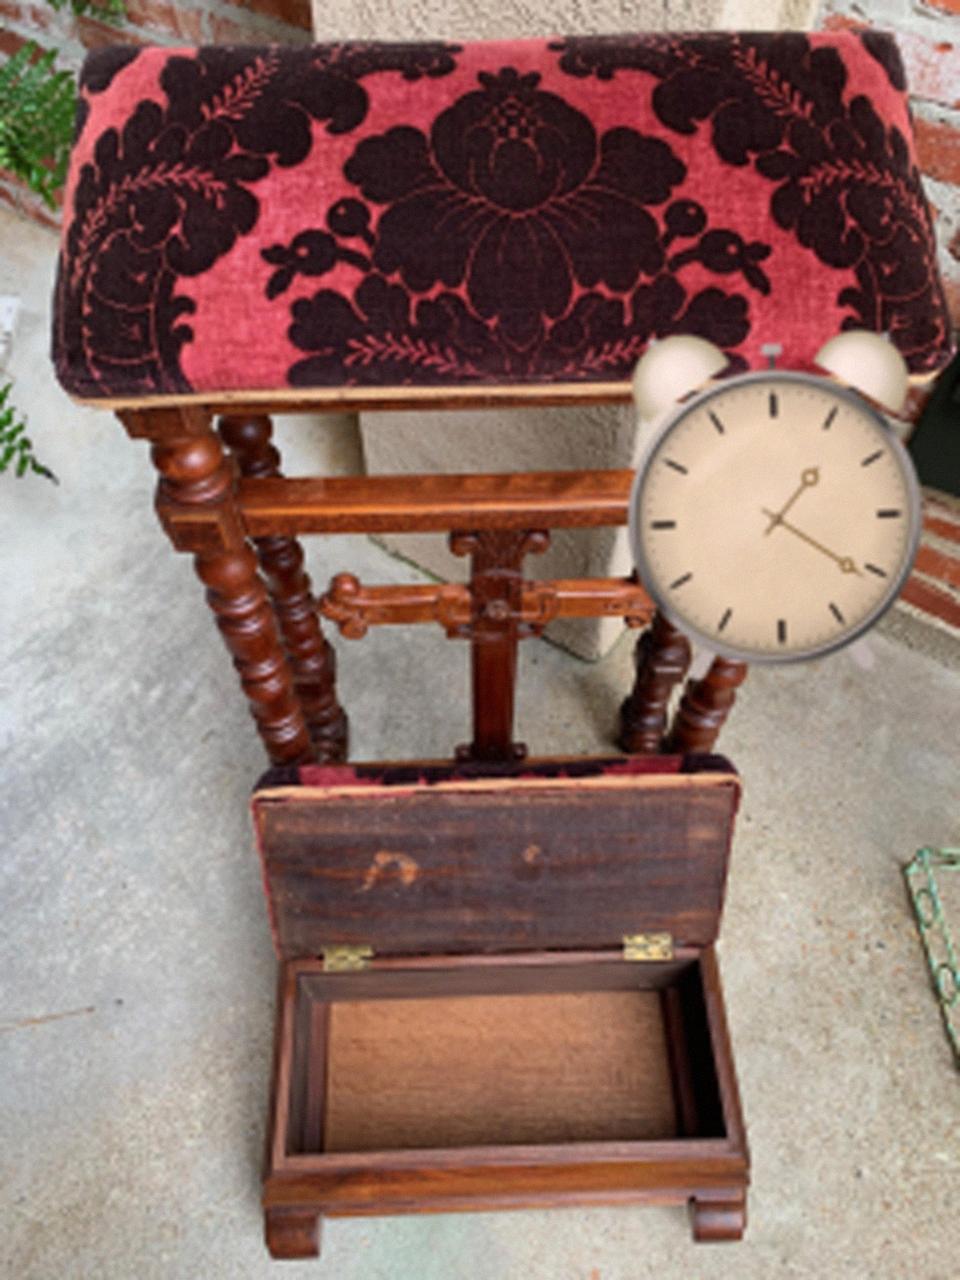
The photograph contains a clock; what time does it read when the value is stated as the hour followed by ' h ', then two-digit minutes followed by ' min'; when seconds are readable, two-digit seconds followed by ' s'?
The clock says 1 h 21 min
